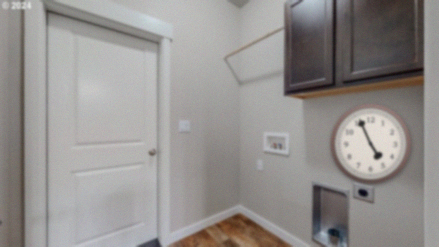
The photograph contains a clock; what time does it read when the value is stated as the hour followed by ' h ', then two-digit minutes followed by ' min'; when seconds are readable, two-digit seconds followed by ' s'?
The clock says 4 h 56 min
